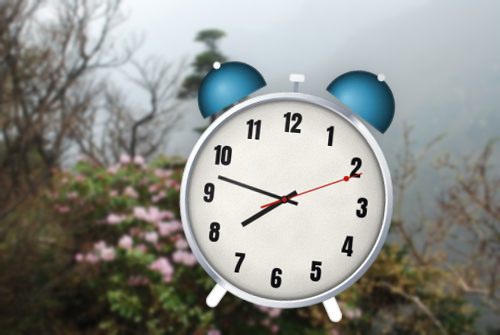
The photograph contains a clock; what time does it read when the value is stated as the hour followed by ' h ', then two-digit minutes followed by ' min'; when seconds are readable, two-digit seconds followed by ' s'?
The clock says 7 h 47 min 11 s
